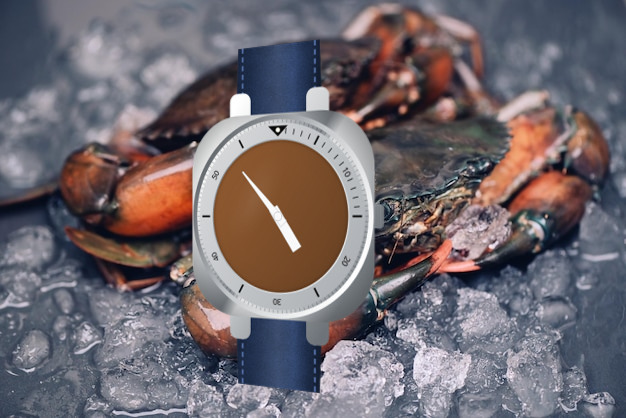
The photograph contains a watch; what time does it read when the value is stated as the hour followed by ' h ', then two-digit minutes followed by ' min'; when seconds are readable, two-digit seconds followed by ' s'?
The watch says 4 h 53 min
